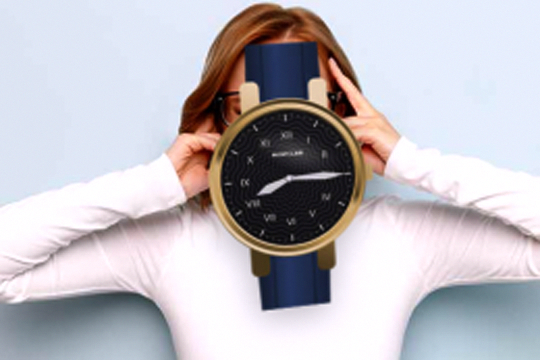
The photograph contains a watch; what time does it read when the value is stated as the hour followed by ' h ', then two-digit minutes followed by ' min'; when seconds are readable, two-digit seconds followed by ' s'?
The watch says 8 h 15 min
